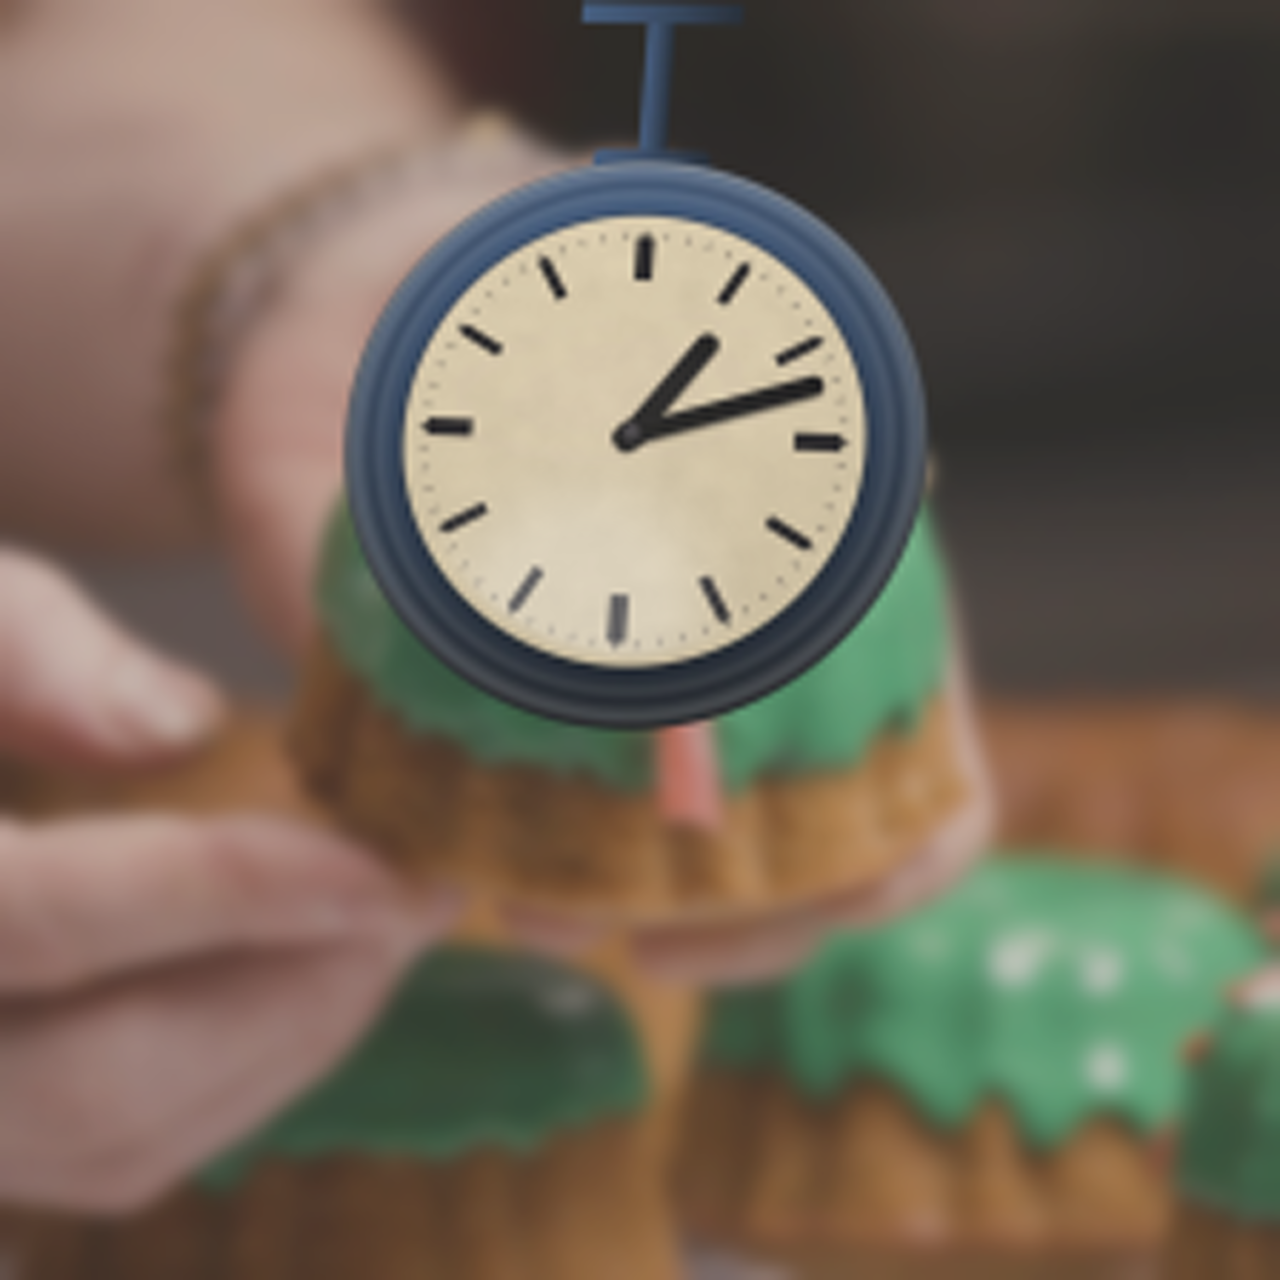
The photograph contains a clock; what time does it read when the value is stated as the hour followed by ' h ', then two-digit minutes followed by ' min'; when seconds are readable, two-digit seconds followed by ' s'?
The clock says 1 h 12 min
